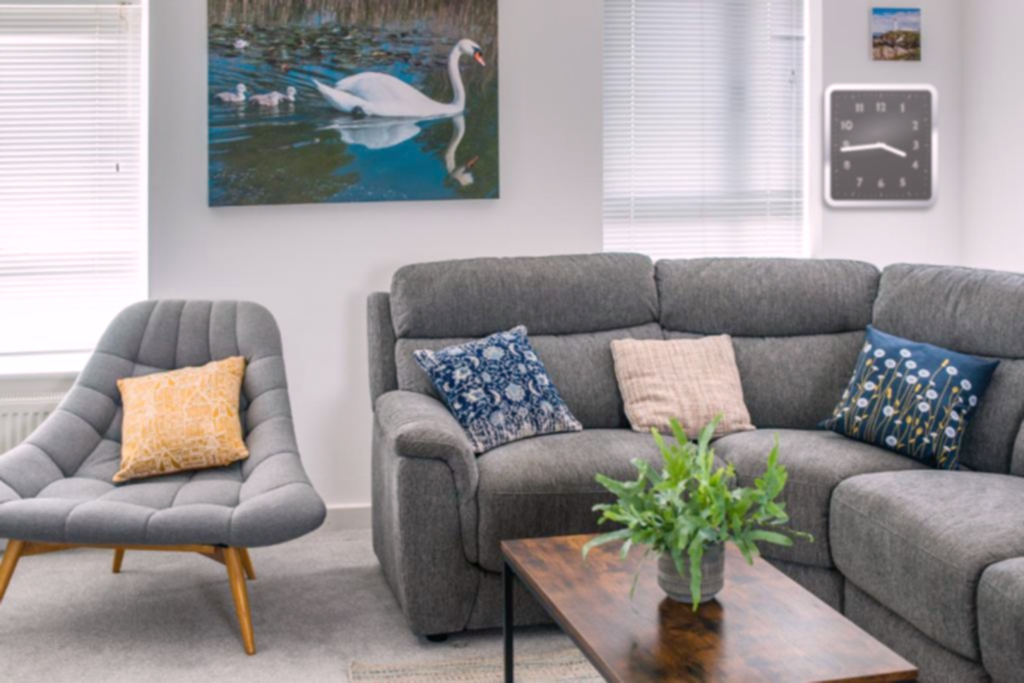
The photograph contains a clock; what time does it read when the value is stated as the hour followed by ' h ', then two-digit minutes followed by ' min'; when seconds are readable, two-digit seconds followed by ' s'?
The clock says 3 h 44 min
